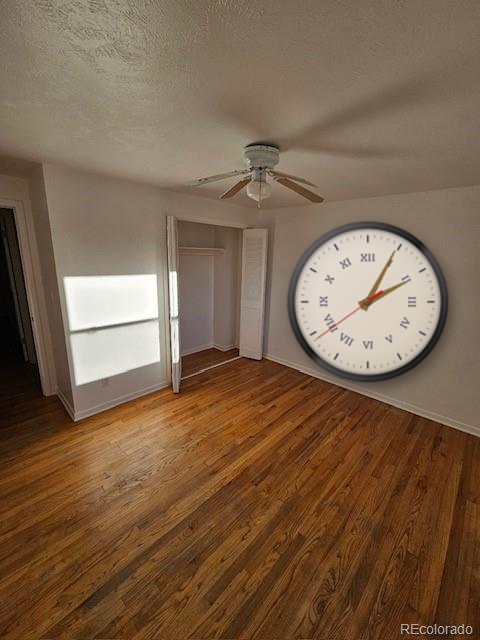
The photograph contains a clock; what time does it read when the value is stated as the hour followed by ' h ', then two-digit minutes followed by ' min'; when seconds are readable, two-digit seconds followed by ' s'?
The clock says 2 h 04 min 39 s
